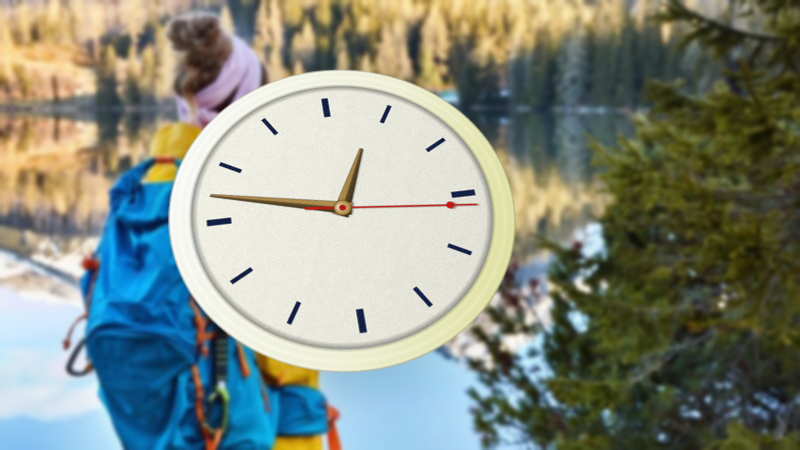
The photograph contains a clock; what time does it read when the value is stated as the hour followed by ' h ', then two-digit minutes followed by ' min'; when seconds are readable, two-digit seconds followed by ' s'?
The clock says 12 h 47 min 16 s
